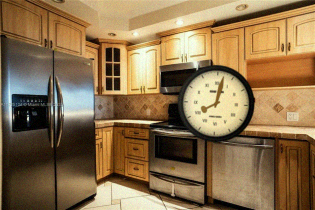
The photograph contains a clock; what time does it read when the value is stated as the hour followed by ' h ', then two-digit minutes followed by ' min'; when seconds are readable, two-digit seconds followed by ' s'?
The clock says 8 h 02 min
